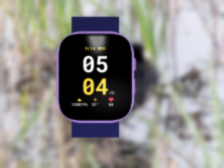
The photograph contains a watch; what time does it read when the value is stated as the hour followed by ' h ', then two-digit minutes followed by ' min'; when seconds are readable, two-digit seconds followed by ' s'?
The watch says 5 h 04 min
